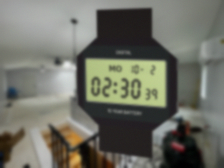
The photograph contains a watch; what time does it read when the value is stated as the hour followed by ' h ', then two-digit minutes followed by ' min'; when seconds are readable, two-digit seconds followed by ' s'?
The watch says 2 h 30 min
